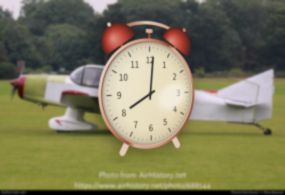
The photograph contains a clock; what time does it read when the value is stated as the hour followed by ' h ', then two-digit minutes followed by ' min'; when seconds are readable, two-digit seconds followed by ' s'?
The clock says 8 h 01 min
